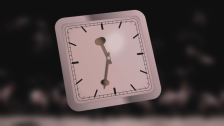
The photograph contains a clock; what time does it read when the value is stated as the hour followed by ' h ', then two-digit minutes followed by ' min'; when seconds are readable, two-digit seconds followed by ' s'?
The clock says 11 h 33 min
